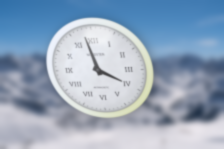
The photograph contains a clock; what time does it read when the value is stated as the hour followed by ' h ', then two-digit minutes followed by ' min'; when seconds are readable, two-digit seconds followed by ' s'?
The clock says 3 h 58 min
